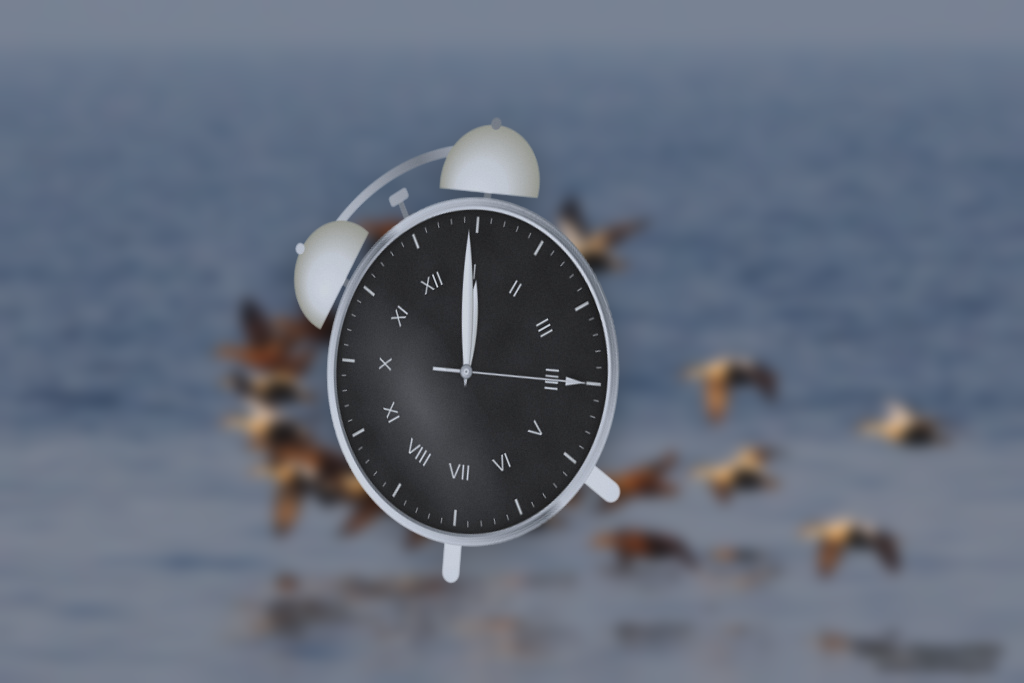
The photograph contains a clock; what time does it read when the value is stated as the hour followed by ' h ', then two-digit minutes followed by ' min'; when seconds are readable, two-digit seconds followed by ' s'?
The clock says 1 h 04 min 20 s
